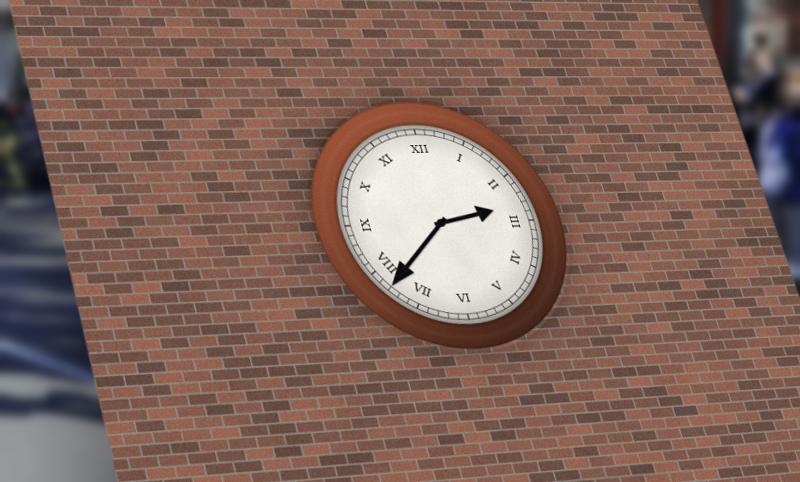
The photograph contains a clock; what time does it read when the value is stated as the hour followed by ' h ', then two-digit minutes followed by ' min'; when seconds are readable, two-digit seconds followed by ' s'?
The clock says 2 h 38 min
